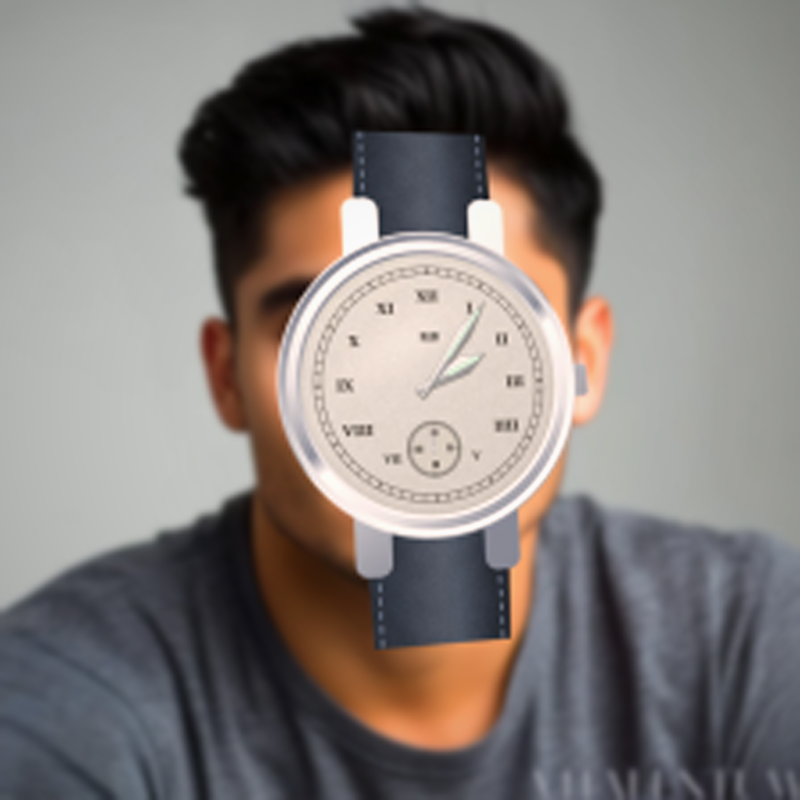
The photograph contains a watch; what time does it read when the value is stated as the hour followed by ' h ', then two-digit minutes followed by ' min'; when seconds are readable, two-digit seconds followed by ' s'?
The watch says 2 h 06 min
